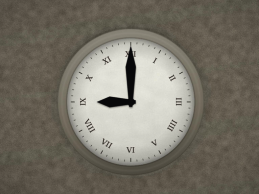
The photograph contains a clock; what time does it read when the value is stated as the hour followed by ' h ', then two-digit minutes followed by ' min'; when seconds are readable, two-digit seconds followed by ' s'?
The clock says 9 h 00 min
